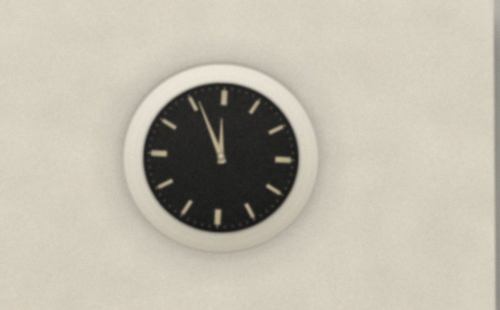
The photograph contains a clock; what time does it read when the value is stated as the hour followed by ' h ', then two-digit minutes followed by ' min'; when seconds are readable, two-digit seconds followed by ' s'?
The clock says 11 h 56 min
